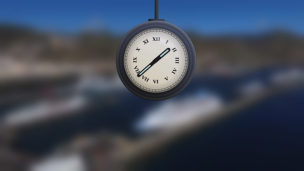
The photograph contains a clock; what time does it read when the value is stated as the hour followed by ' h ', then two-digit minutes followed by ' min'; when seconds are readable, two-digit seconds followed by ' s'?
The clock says 1 h 38 min
